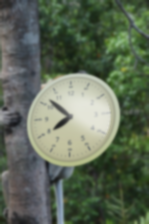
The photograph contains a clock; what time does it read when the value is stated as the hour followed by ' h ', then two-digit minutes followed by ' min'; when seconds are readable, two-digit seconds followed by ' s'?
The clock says 7 h 52 min
